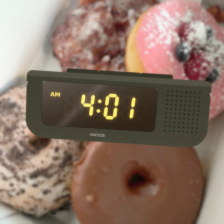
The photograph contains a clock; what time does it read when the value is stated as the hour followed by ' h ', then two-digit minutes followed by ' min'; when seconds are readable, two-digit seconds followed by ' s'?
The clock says 4 h 01 min
